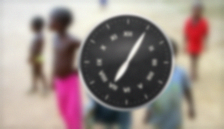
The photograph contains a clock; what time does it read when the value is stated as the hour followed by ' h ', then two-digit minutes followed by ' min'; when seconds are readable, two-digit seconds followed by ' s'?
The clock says 7 h 05 min
